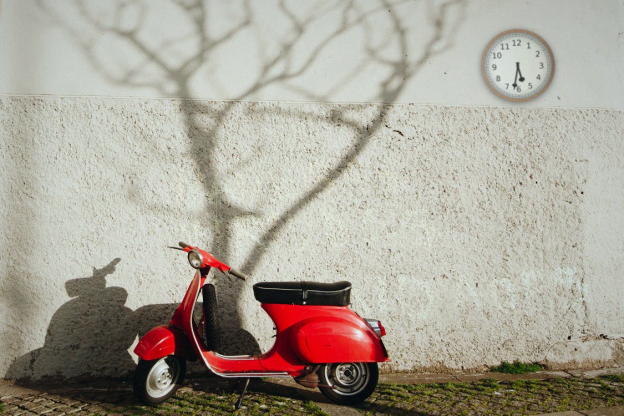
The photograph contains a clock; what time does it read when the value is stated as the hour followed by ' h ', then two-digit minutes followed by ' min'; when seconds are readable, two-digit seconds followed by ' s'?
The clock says 5 h 32 min
